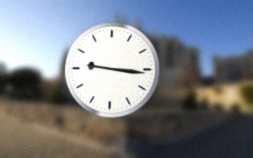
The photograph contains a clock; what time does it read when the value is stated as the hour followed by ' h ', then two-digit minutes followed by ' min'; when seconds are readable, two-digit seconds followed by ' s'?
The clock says 9 h 16 min
